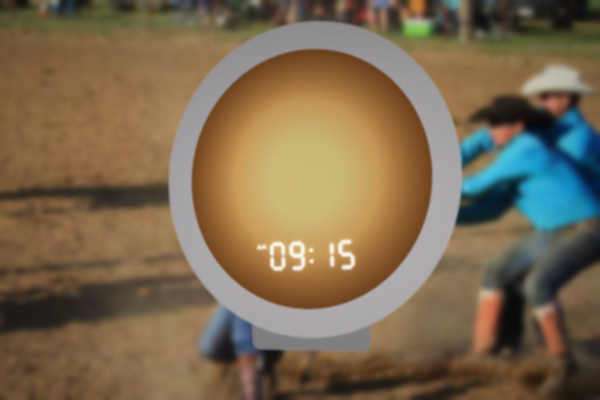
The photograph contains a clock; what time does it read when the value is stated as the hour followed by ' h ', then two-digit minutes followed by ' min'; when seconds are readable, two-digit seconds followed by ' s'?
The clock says 9 h 15 min
